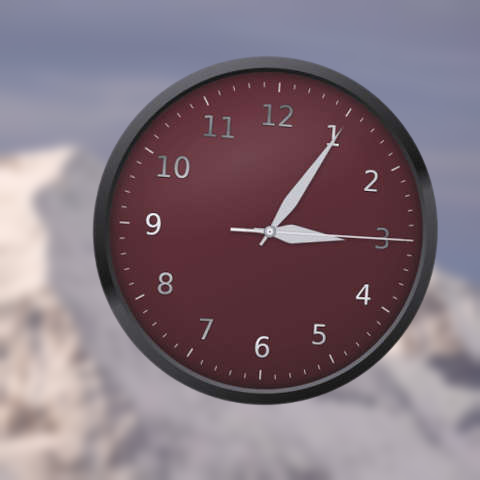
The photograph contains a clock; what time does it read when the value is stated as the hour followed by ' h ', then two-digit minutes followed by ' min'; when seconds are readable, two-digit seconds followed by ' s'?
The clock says 3 h 05 min 15 s
